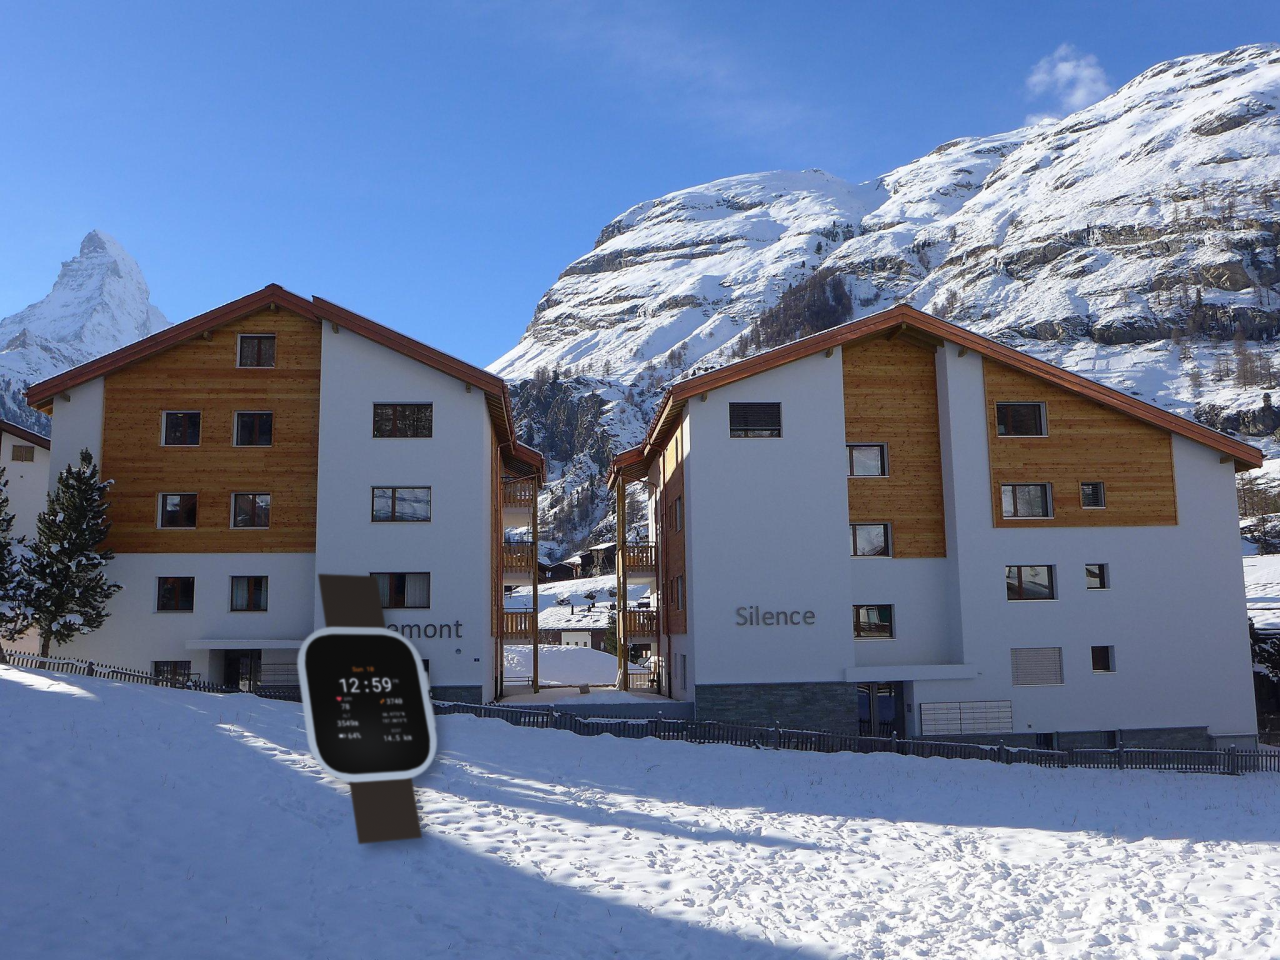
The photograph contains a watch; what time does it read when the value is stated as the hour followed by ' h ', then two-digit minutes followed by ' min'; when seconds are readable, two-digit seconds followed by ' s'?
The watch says 12 h 59 min
